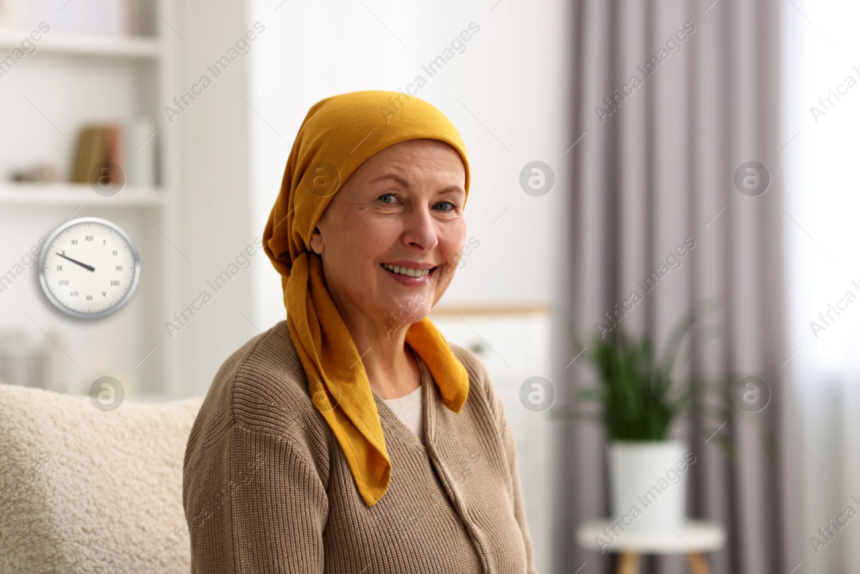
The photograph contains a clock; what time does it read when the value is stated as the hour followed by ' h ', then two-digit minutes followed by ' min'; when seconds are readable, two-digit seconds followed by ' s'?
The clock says 9 h 49 min
